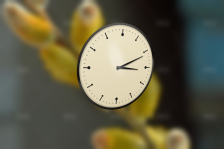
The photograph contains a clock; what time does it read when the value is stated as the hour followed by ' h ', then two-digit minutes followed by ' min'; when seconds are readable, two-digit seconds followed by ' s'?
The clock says 3 h 11 min
